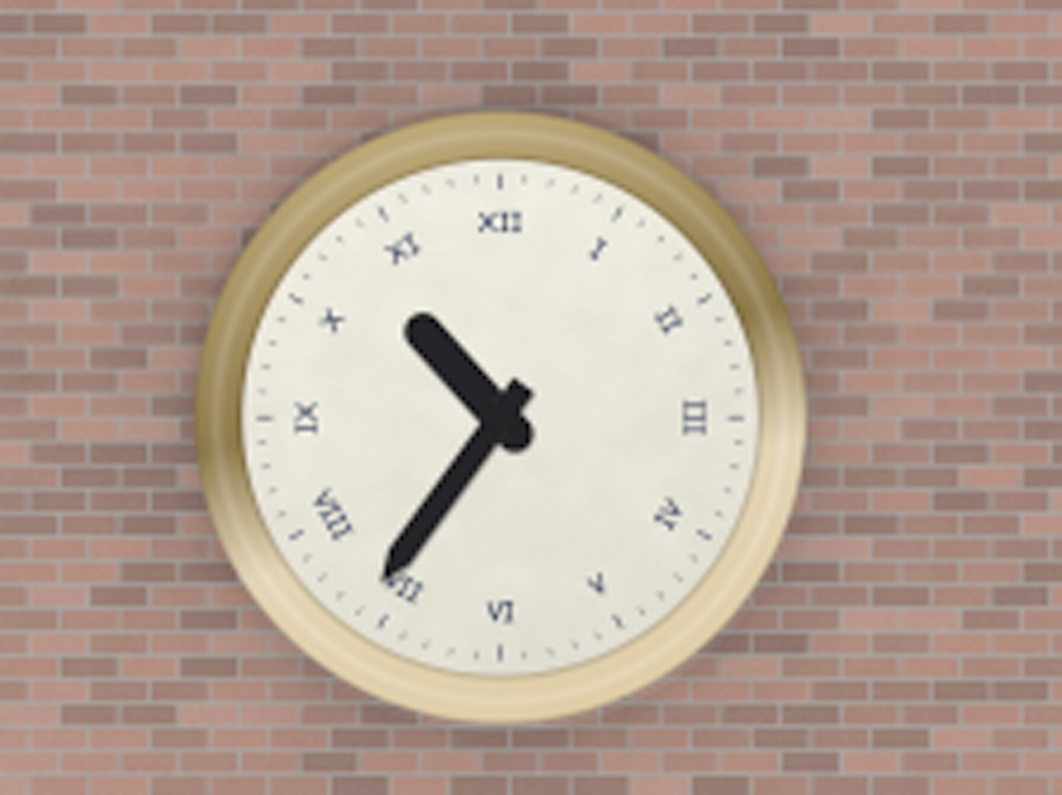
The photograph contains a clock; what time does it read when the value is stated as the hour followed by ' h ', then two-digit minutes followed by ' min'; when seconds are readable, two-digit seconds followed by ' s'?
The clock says 10 h 36 min
